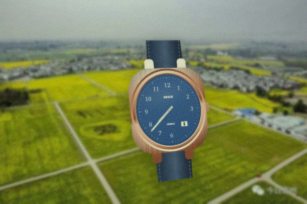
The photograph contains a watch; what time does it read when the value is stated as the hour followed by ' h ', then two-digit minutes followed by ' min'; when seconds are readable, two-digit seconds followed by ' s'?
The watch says 7 h 38 min
